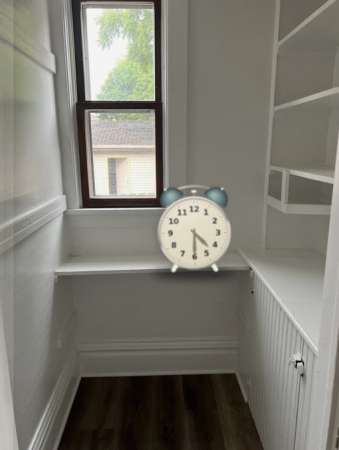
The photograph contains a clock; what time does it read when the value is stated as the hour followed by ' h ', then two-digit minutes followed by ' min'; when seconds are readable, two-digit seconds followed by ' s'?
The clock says 4 h 30 min
